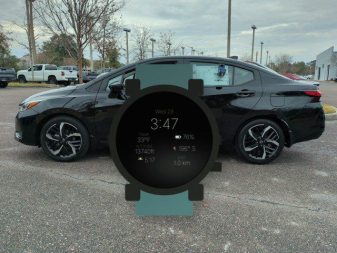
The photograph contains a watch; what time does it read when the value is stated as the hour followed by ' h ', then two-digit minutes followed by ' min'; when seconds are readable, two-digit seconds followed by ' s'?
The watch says 3 h 47 min
